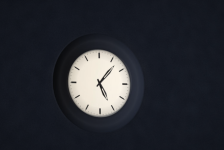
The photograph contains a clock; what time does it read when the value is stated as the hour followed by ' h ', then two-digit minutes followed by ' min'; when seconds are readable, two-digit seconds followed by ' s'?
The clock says 5 h 07 min
